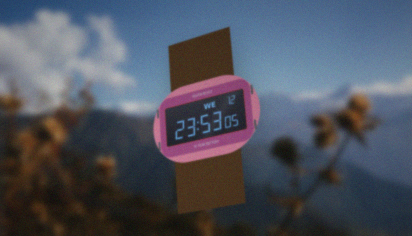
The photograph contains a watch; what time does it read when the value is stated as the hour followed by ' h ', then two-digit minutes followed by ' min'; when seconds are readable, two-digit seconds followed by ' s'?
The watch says 23 h 53 min 05 s
